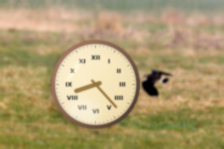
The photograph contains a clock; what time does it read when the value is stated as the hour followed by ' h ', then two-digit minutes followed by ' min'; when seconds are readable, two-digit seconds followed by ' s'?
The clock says 8 h 23 min
